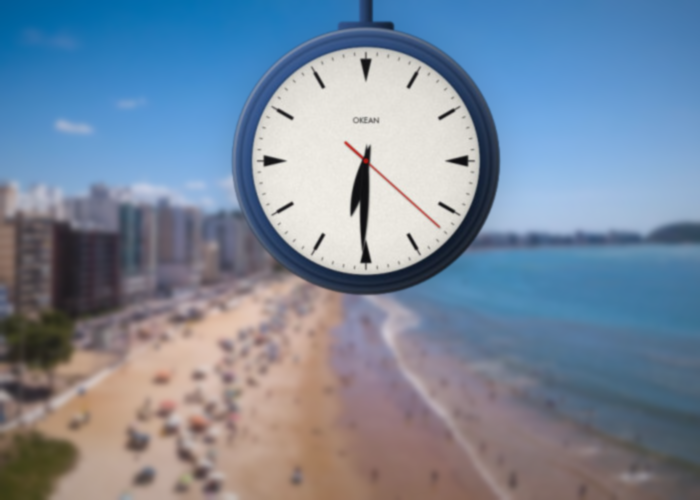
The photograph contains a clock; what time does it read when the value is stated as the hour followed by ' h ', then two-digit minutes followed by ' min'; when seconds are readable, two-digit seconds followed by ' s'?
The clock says 6 h 30 min 22 s
